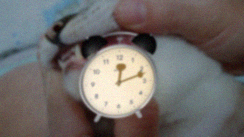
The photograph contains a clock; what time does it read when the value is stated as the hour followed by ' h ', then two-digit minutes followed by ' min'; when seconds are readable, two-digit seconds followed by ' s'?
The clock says 12 h 12 min
